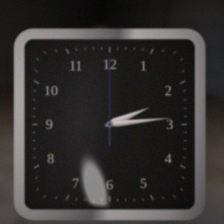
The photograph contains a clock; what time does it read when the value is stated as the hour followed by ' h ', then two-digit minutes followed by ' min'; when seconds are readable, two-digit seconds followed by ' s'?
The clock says 2 h 14 min 00 s
